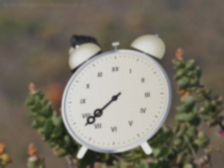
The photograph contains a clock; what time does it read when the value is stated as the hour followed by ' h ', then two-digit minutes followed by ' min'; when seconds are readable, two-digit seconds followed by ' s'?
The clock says 7 h 38 min
